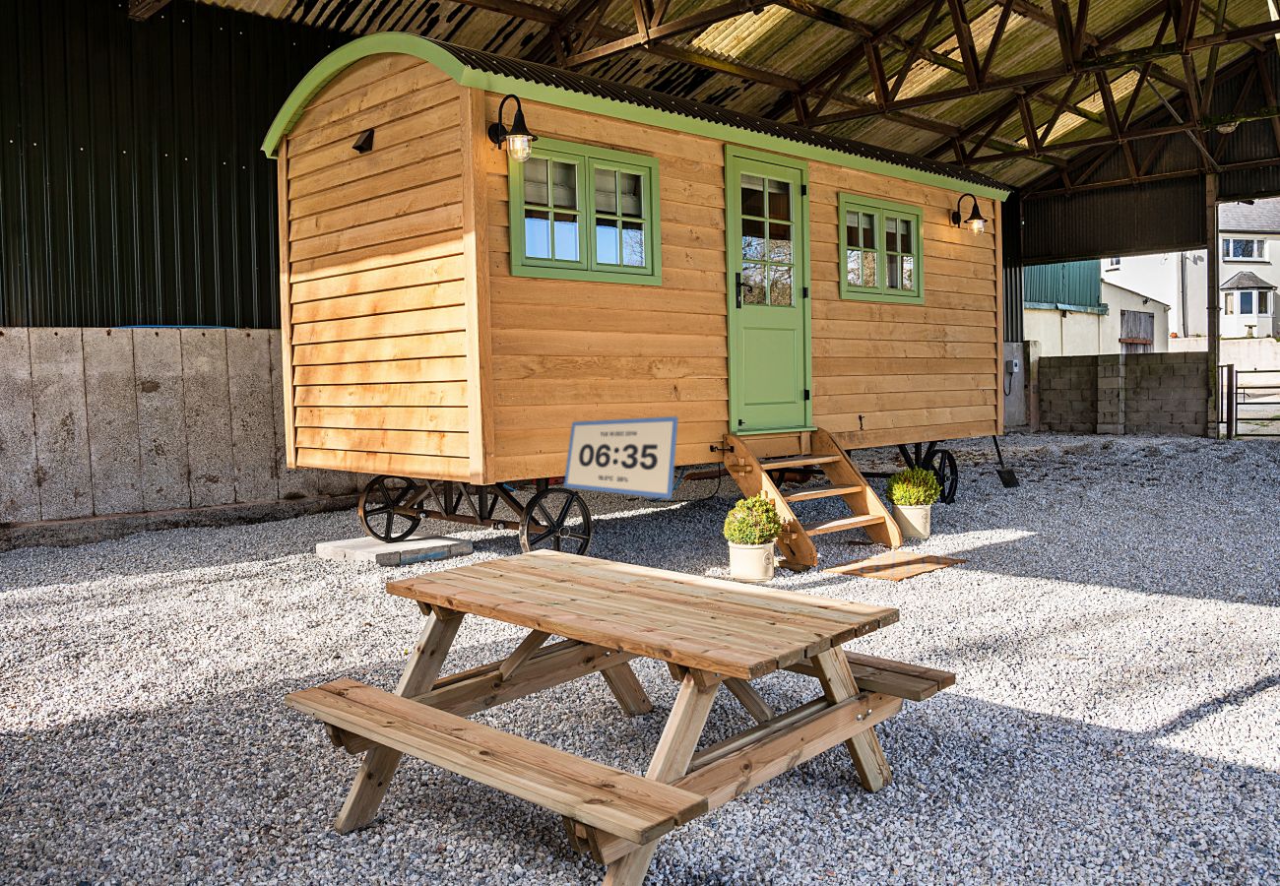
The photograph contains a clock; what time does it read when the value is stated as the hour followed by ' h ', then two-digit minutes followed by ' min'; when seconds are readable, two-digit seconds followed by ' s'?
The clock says 6 h 35 min
